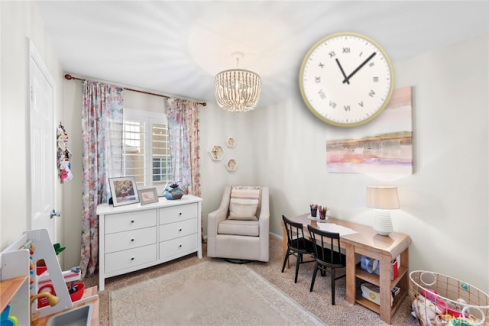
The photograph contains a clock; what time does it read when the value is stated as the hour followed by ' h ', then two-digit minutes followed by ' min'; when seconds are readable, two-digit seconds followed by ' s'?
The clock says 11 h 08 min
